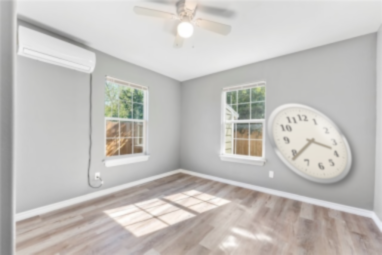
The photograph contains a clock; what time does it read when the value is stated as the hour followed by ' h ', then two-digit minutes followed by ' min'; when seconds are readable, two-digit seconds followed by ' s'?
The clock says 3 h 39 min
